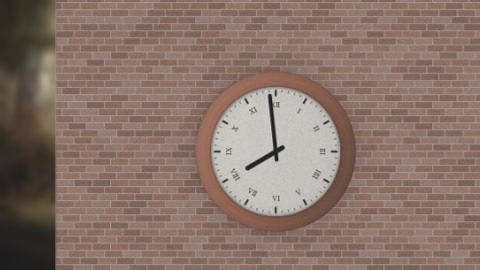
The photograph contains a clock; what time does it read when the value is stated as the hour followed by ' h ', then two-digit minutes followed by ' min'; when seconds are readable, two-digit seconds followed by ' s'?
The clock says 7 h 59 min
